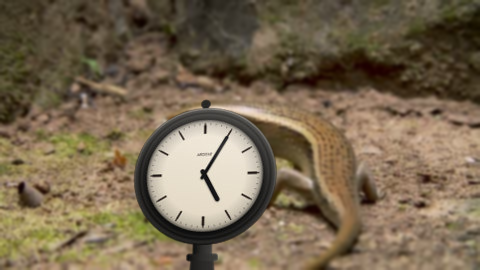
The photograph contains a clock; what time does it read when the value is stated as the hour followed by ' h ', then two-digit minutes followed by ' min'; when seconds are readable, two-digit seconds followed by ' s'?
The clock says 5 h 05 min
